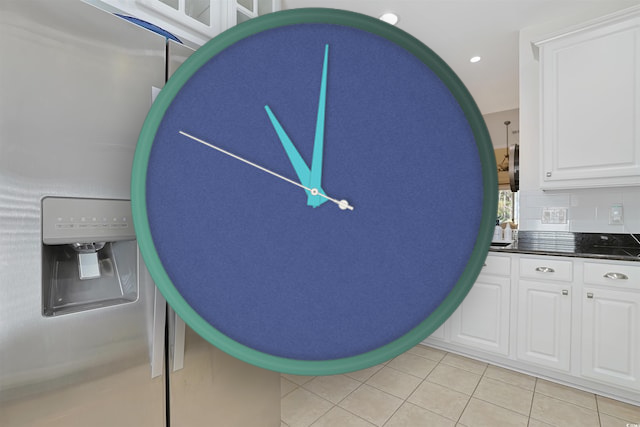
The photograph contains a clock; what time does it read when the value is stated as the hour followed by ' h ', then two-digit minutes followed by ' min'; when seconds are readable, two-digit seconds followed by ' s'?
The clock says 11 h 00 min 49 s
